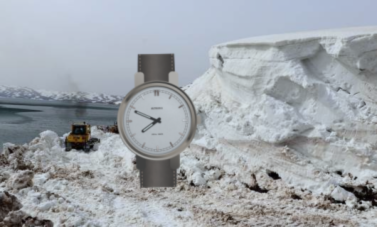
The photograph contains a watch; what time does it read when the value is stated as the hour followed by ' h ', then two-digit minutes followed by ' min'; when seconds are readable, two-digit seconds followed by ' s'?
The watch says 7 h 49 min
